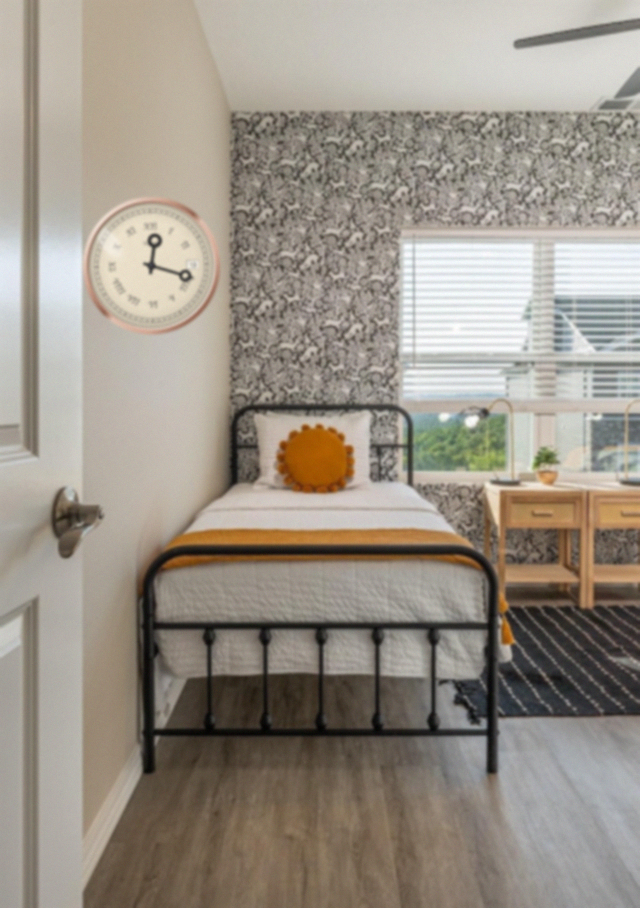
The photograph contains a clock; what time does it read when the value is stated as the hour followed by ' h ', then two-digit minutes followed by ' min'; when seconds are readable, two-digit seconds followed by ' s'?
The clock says 12 h 18 min
